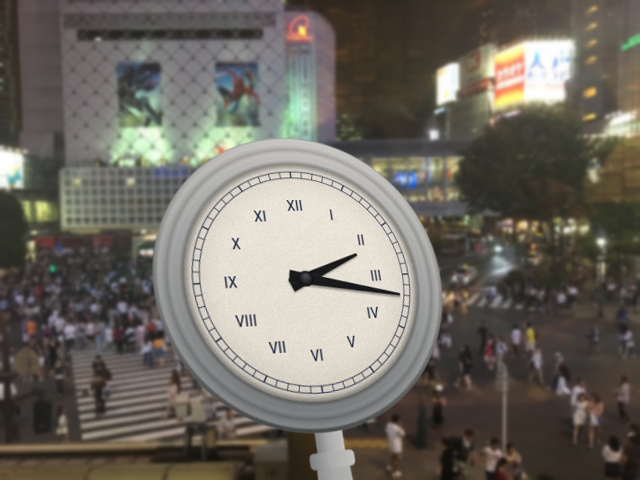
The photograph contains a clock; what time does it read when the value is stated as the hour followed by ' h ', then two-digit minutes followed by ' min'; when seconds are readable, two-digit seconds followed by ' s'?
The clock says 2 h 17 min
